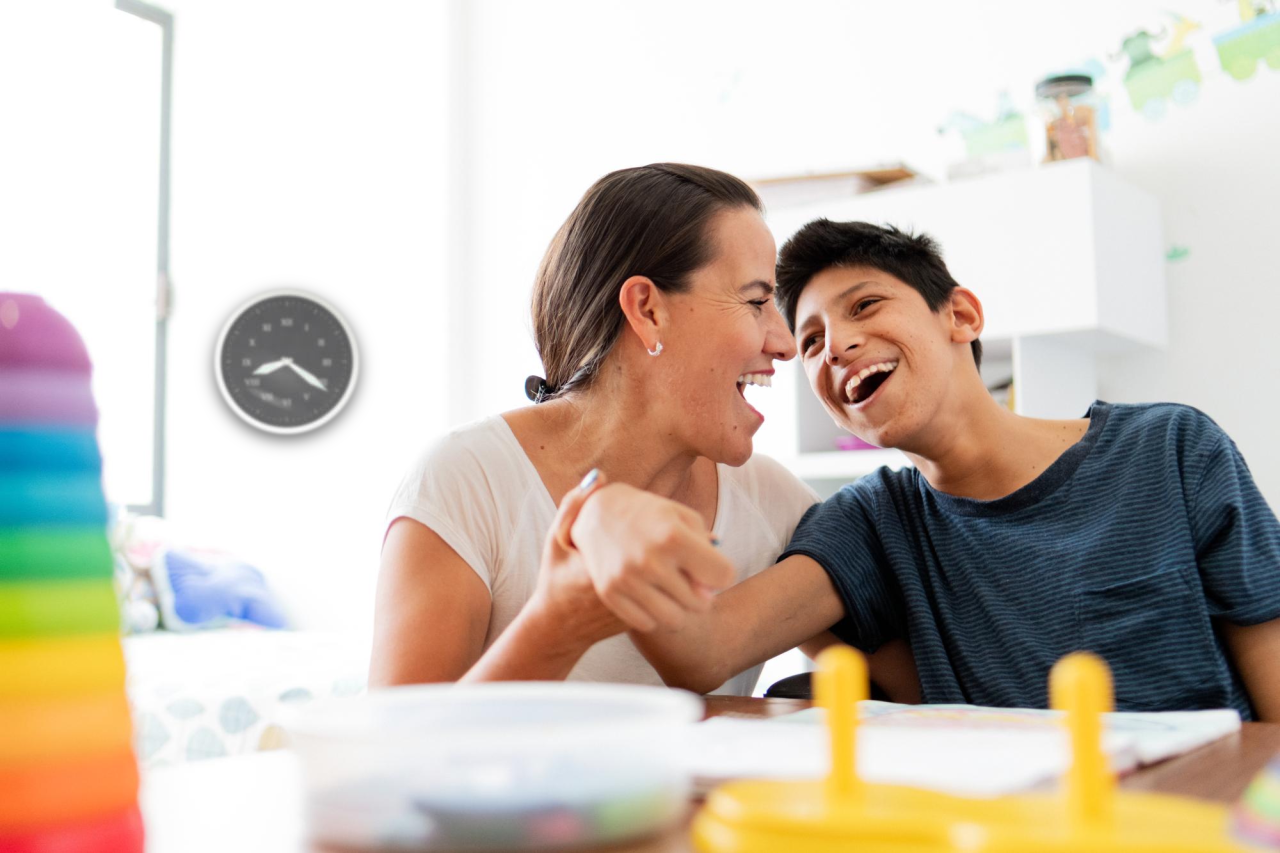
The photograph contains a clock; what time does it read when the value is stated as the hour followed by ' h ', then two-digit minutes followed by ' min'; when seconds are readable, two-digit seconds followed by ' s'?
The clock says 8 h 21 min
